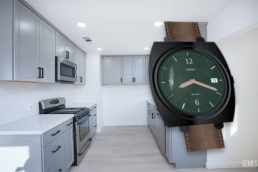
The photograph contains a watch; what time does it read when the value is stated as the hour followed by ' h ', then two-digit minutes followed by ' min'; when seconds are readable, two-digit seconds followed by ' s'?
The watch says 8 h 19 min
